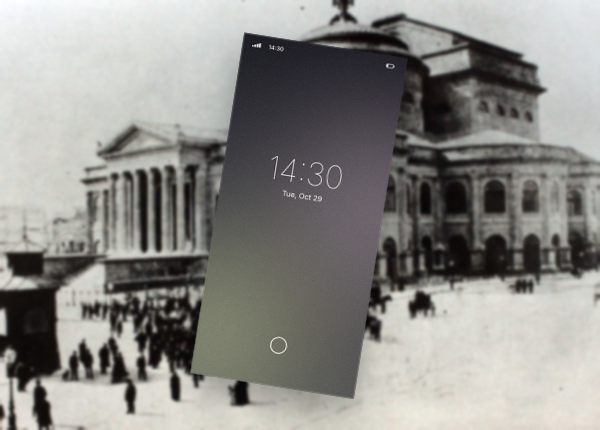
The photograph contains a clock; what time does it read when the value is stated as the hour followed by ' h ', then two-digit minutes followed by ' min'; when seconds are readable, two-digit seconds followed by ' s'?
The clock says 14 h 30 min
